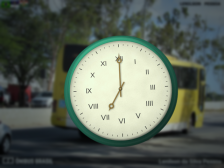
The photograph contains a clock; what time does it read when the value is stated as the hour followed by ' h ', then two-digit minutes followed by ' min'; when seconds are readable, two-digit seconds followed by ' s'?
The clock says 7 h 00 min
